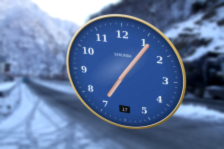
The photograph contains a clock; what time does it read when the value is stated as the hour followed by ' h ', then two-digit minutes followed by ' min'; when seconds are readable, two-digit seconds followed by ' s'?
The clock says 7 h 06 min
